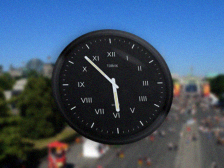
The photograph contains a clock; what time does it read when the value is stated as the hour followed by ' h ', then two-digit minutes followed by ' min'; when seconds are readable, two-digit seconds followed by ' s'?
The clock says 5 h 53 min
